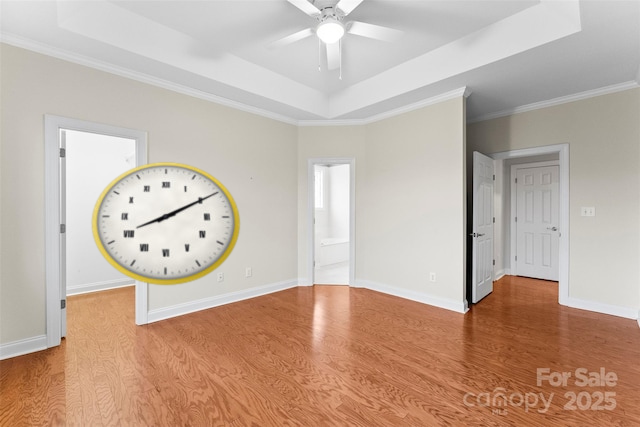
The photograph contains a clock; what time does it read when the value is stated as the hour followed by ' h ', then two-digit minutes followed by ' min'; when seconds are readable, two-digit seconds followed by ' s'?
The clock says 8 h 10 min
